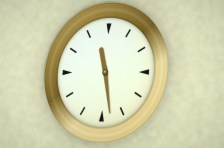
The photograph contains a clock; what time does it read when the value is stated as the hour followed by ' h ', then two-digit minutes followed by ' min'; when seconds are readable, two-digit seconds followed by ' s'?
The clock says 11 h 28 min
